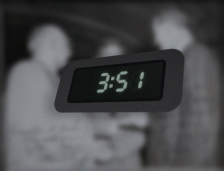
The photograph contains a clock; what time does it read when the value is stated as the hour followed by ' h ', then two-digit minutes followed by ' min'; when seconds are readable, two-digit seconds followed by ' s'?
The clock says 3 h 51 min
